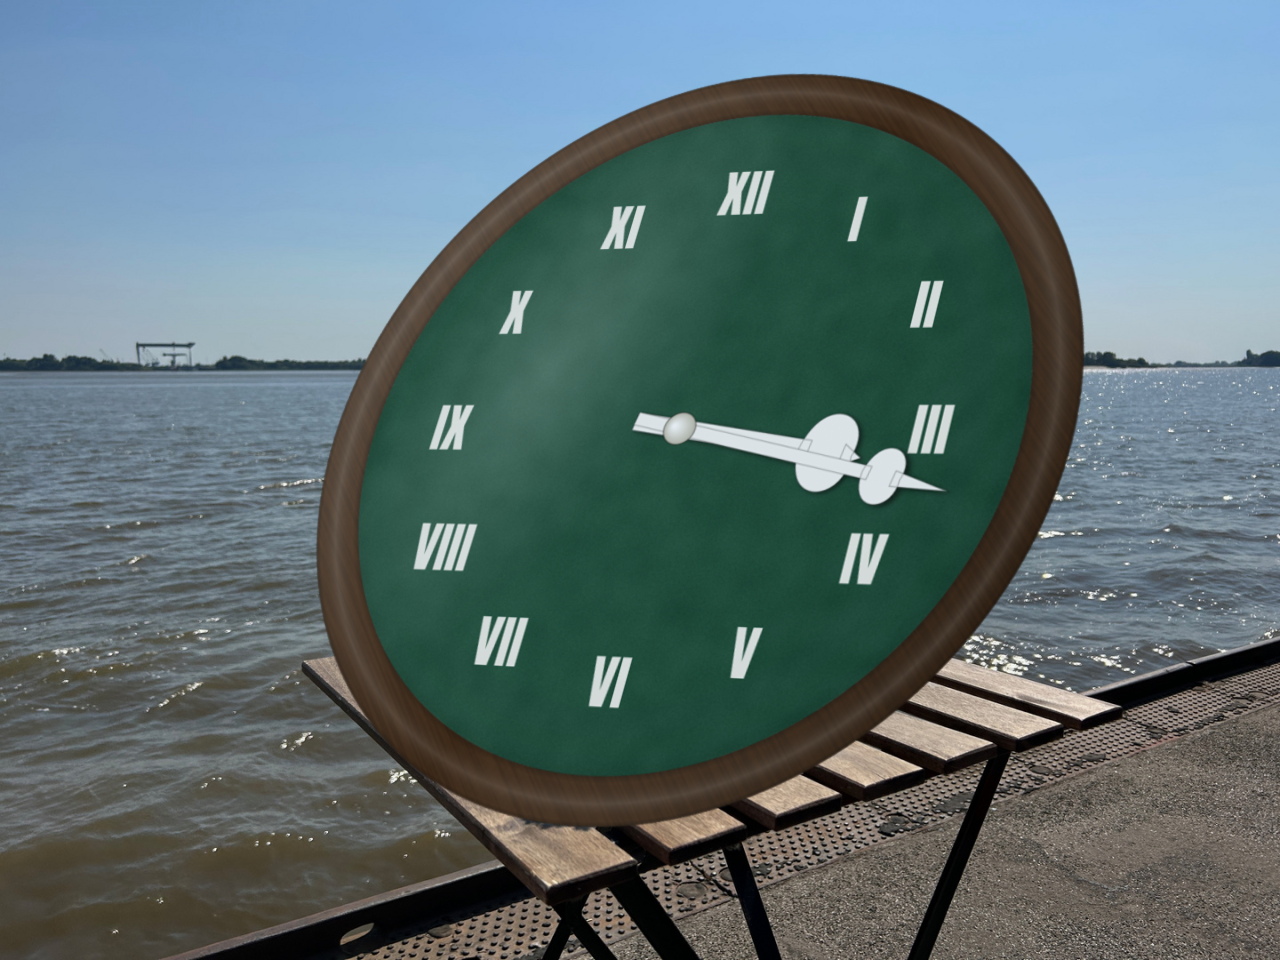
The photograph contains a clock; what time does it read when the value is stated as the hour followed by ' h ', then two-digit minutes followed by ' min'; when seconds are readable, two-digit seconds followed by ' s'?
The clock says 3 h 17 min
